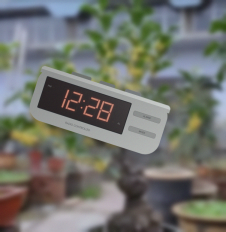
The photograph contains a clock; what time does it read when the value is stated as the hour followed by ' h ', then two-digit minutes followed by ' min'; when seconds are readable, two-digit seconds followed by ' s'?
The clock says 12 h 28 min
